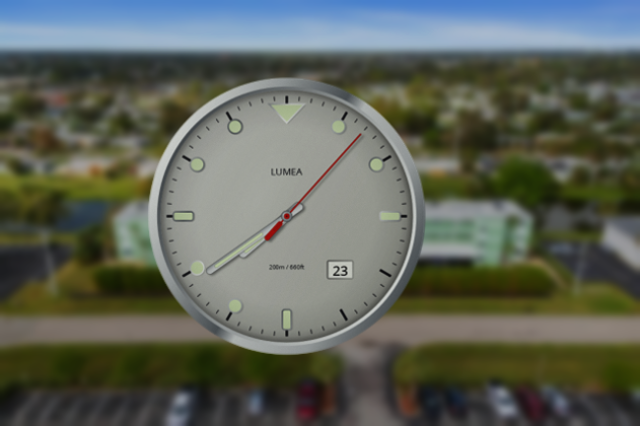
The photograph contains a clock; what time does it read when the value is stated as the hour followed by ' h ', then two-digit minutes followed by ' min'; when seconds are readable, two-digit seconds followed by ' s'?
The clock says 7 h 39 min 07 s
